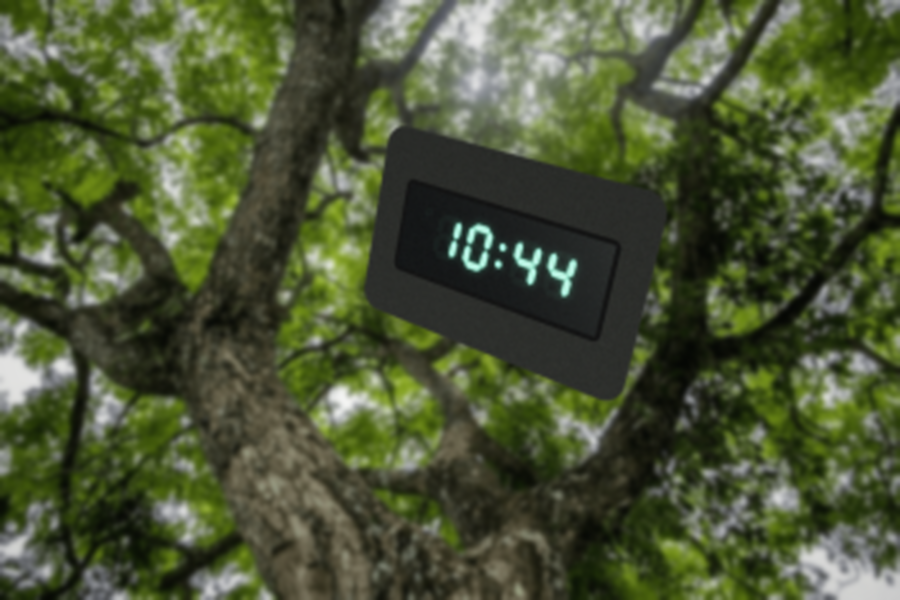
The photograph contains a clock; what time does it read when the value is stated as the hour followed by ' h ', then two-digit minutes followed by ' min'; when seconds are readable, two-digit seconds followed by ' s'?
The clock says 10 h 44 min
